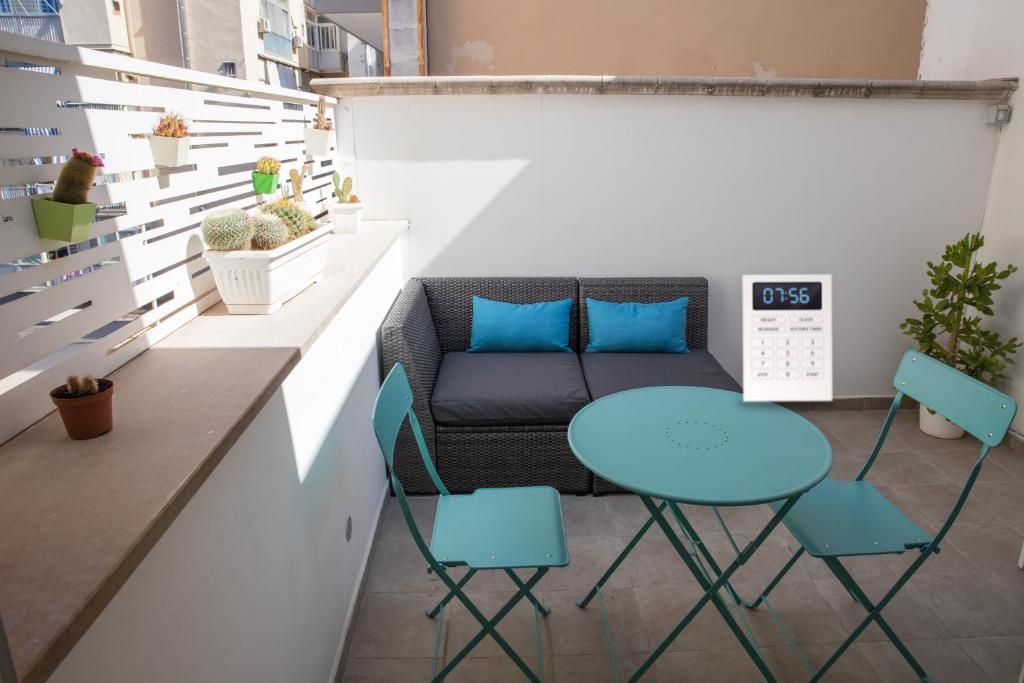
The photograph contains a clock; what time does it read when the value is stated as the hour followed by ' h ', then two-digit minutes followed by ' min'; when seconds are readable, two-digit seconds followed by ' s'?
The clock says 7 h 56 min
